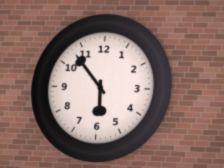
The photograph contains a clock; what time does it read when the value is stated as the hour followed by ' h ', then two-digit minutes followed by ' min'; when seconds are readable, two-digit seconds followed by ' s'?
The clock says 5 h 53 min
